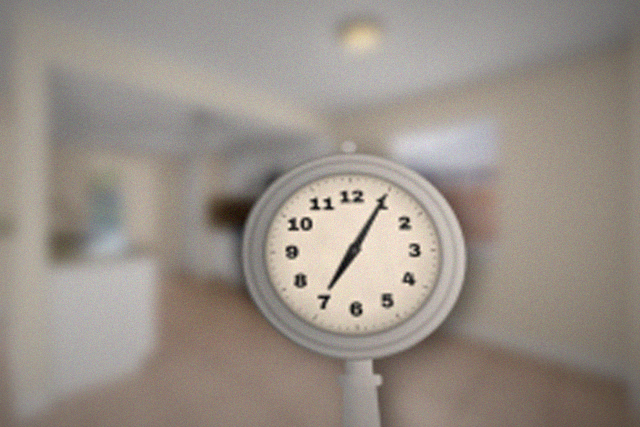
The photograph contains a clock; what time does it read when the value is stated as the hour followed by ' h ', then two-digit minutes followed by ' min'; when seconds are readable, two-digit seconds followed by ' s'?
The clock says 7 h 05 min
